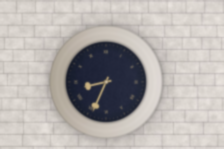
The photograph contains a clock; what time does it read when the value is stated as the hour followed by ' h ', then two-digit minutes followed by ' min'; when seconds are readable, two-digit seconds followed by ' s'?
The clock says 8 h 34 min
